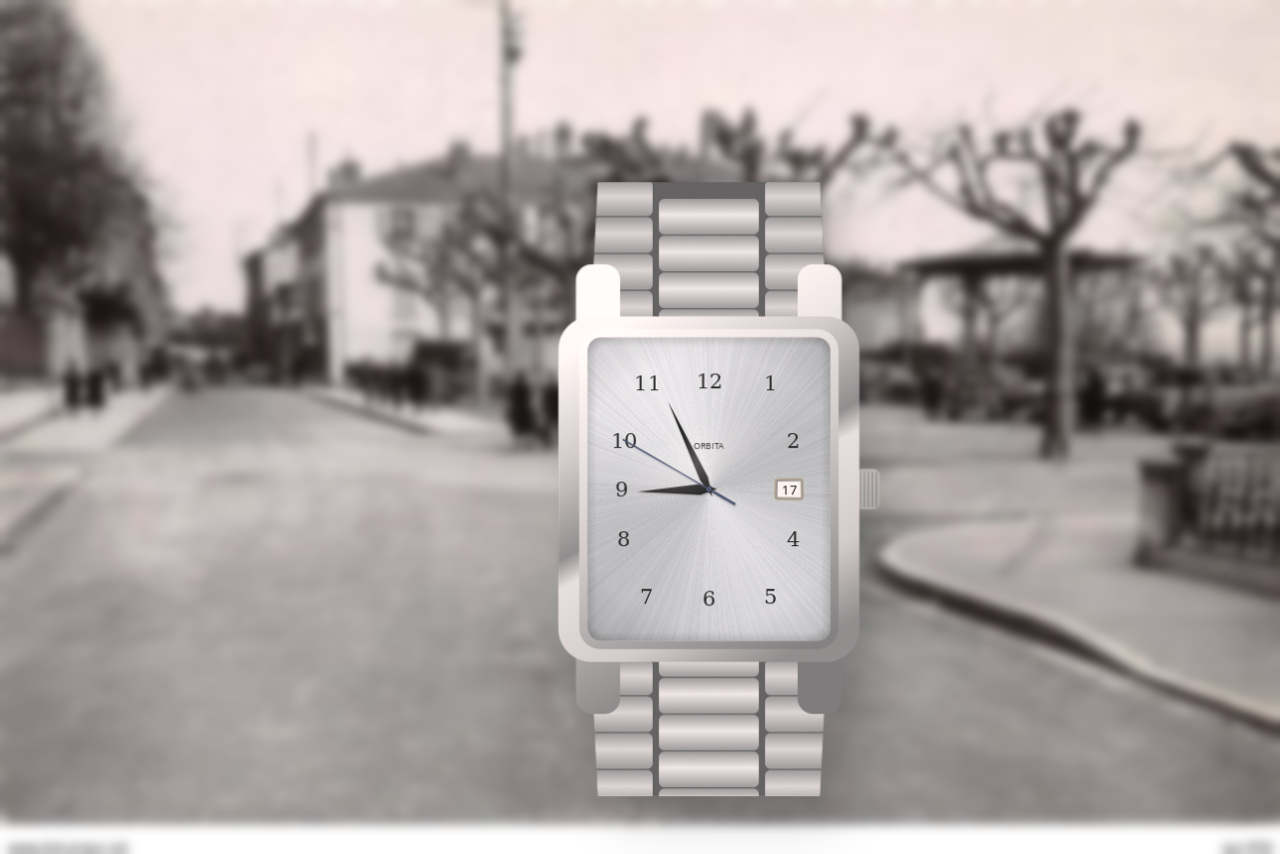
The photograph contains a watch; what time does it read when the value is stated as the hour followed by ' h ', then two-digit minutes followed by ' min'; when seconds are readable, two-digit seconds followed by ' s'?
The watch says 8 h 55 min 50 s
